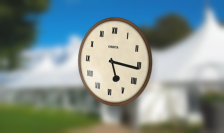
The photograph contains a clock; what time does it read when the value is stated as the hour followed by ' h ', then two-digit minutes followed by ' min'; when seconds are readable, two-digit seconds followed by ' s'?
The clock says 5 h 16 min
